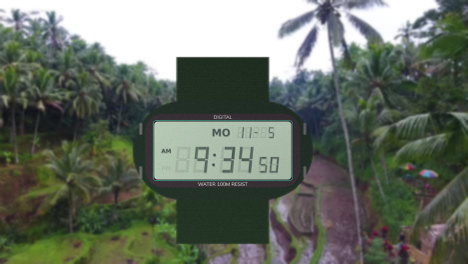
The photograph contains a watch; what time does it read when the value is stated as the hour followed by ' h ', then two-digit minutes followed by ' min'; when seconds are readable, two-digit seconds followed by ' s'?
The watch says 9 h 34 min 50 s
